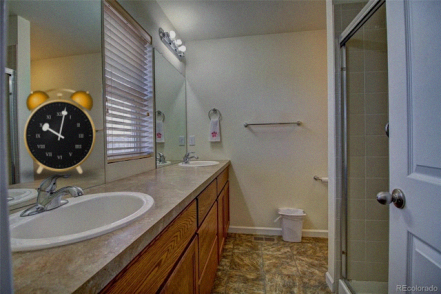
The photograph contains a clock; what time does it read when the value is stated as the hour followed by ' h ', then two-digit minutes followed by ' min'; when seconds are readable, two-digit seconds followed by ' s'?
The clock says 10 h 02 min
